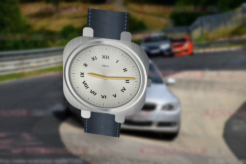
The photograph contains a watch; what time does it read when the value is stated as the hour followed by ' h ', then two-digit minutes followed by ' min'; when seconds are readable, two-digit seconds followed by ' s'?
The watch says 9 h 14 min
